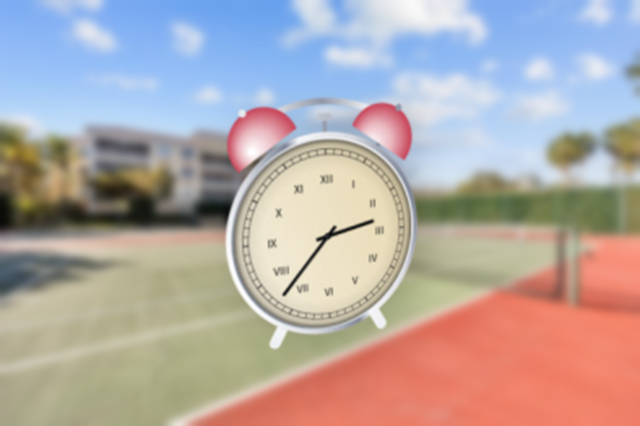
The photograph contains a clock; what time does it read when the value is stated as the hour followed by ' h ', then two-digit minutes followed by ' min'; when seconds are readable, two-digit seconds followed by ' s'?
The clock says 2 h 37 min
